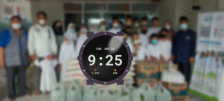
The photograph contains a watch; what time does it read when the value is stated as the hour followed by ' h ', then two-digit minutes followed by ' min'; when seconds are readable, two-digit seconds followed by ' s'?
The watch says 9 h 25 min
